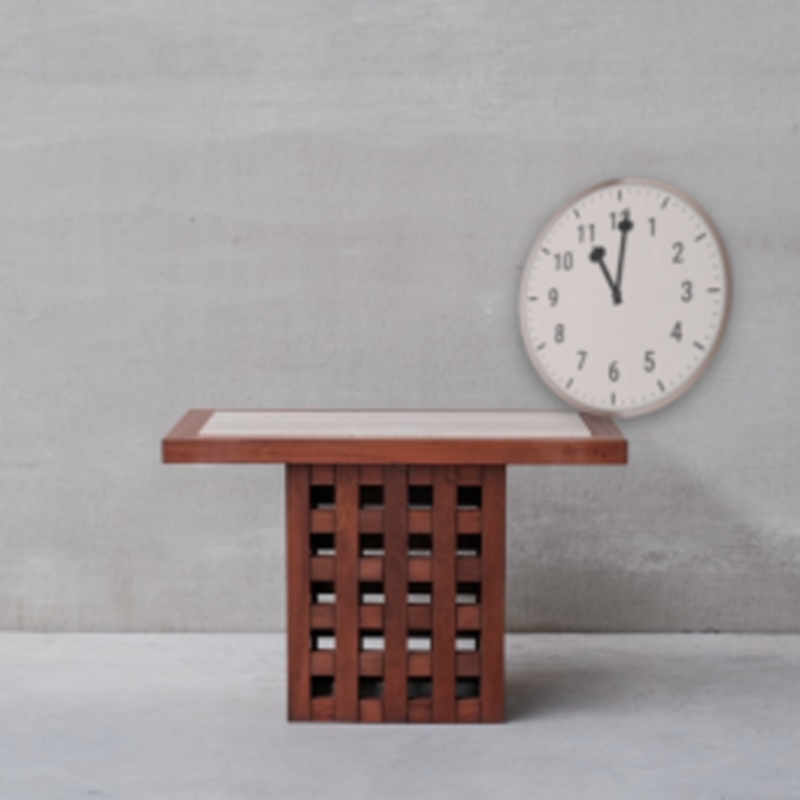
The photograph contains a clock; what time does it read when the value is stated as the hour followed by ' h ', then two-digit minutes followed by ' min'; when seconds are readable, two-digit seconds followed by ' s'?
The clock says 11 h 01 min
